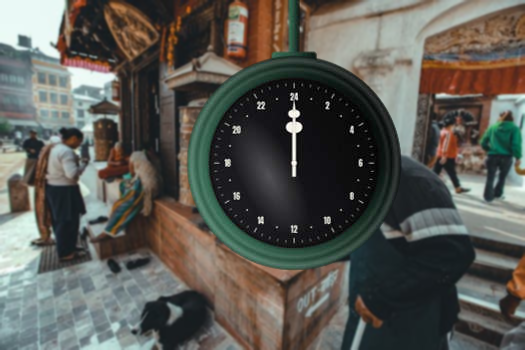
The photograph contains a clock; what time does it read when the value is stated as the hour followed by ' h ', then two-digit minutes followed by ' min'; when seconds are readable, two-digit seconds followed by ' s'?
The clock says 0 h 00 min
